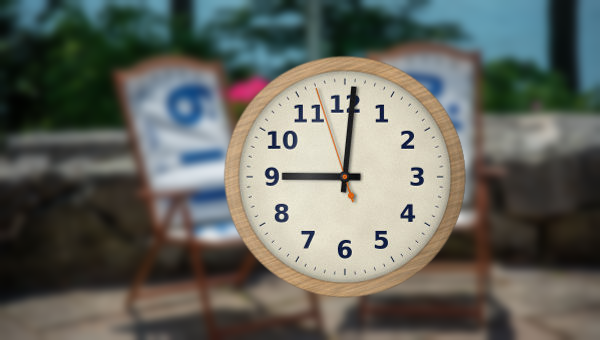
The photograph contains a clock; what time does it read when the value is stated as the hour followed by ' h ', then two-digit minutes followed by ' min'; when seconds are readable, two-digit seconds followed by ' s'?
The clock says 9 h 00 min 57 s
